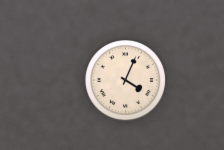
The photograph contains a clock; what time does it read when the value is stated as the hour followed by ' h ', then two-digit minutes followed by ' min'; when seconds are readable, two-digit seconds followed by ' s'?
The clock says 4 h 04 min
